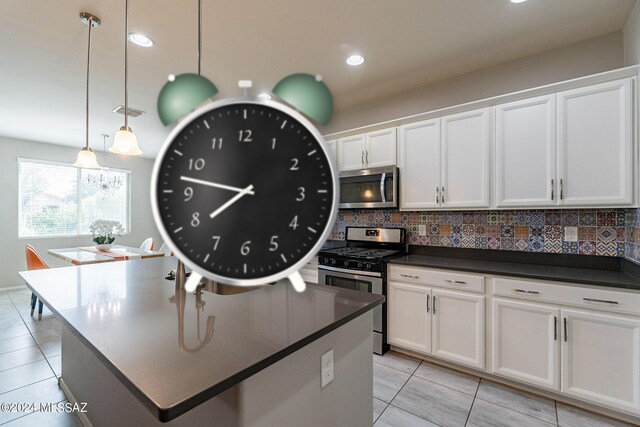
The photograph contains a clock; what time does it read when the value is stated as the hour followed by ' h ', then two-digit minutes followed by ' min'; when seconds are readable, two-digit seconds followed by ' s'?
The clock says 7 h 47 min
